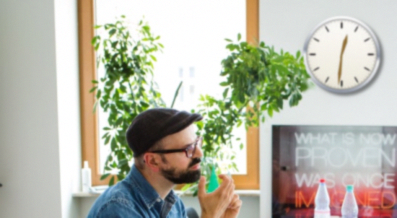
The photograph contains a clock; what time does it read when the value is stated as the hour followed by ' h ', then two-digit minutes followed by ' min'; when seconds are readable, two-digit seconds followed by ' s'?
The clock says 12 h 31 min
